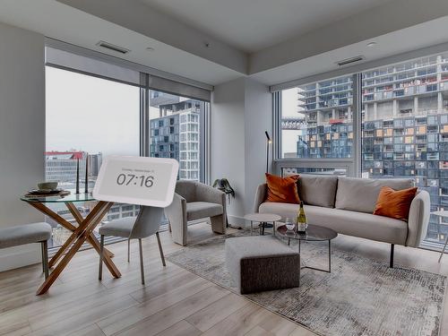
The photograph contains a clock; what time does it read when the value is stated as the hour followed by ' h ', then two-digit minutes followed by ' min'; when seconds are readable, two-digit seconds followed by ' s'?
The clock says 7 h 16 min
